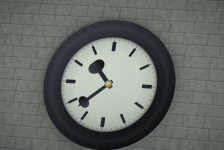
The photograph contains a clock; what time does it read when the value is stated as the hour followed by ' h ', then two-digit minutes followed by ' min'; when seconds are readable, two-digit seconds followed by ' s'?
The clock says 10 h 38 min
